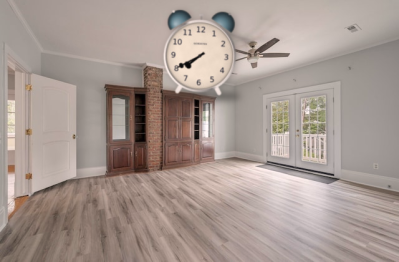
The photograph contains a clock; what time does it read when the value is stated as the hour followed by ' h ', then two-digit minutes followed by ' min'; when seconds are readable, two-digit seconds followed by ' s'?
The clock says 7 h 40 min
